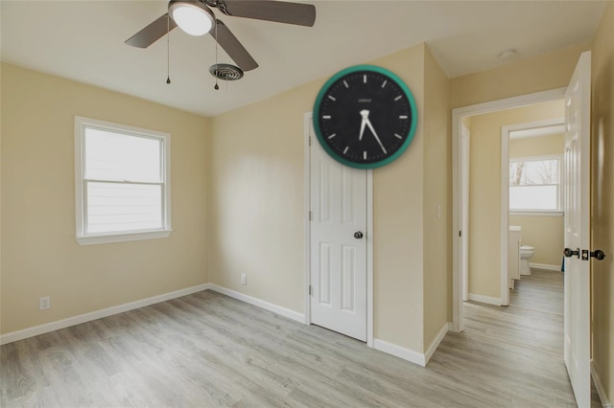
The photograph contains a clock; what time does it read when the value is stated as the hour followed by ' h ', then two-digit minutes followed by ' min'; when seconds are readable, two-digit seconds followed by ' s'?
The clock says 6 h 25 min
